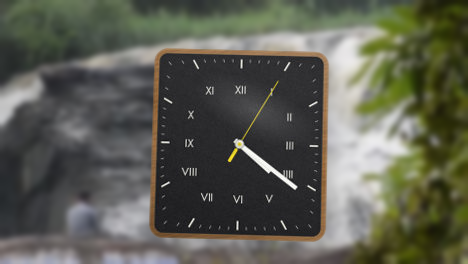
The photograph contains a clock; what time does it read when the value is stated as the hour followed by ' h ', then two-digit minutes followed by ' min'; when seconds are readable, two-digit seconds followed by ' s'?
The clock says 4 h 21 min 05 s
